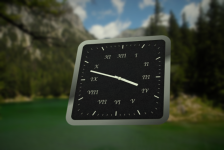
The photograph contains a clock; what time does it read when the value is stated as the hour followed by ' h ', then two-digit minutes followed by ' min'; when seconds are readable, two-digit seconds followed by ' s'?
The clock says 3 h 48 min
